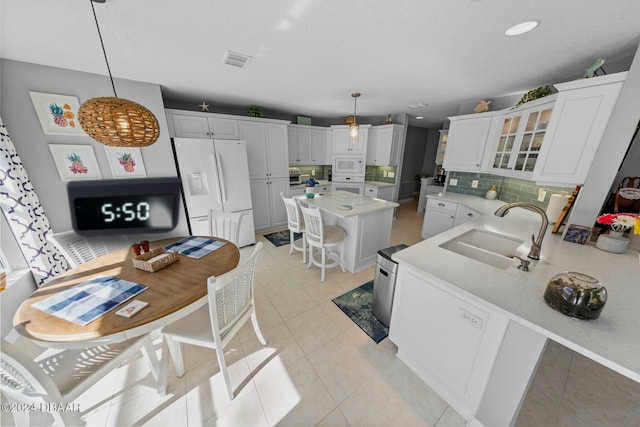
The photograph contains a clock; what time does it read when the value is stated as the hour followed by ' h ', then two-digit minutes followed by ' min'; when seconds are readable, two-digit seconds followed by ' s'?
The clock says 5 h 50 min
